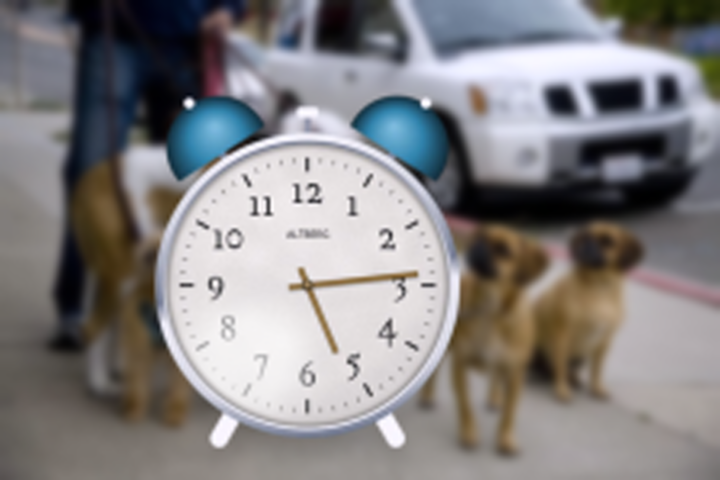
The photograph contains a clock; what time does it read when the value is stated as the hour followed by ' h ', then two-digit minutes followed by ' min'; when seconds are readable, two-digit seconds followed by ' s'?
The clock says 5 h 14 min
